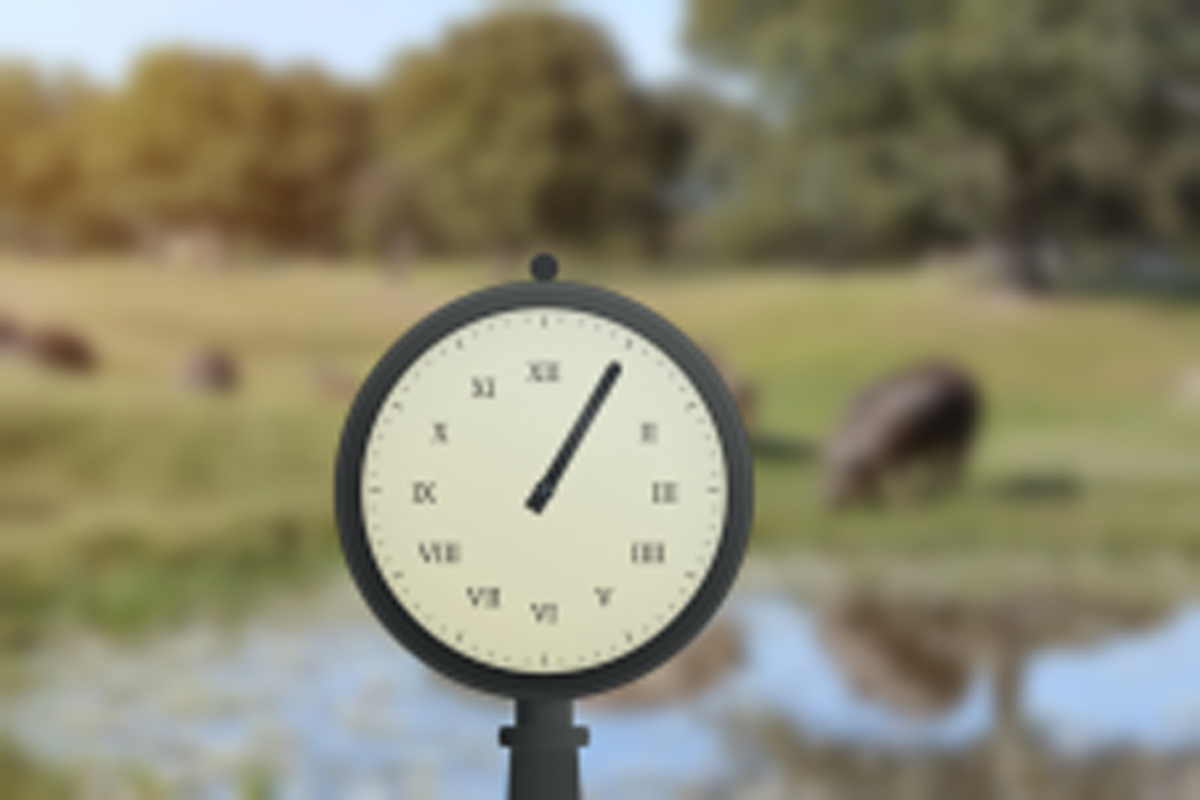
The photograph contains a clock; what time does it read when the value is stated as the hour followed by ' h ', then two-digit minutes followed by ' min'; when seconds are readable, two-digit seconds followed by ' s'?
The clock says 1 h 05 min
